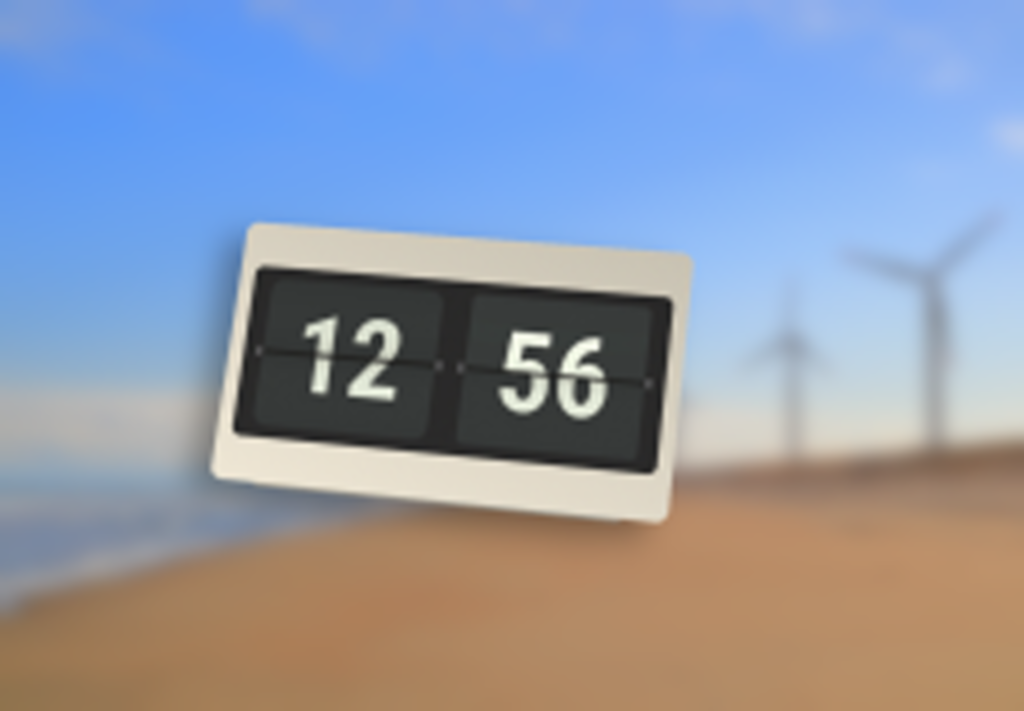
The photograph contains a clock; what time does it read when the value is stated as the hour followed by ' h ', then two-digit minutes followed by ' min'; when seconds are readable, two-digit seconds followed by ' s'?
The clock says 12 h 56 min
